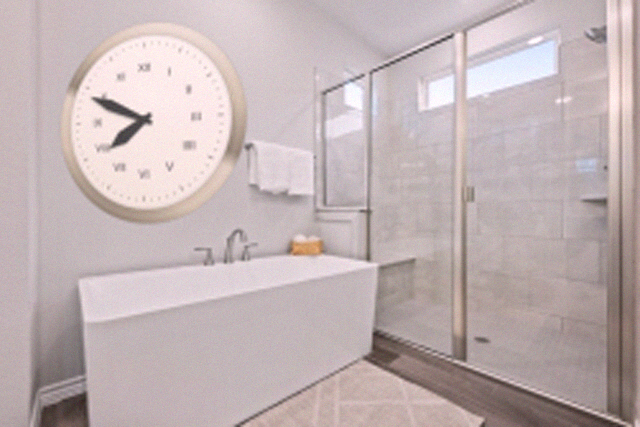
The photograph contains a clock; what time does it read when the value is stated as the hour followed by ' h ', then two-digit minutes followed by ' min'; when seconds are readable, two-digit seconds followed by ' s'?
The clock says 7 h 49 min
